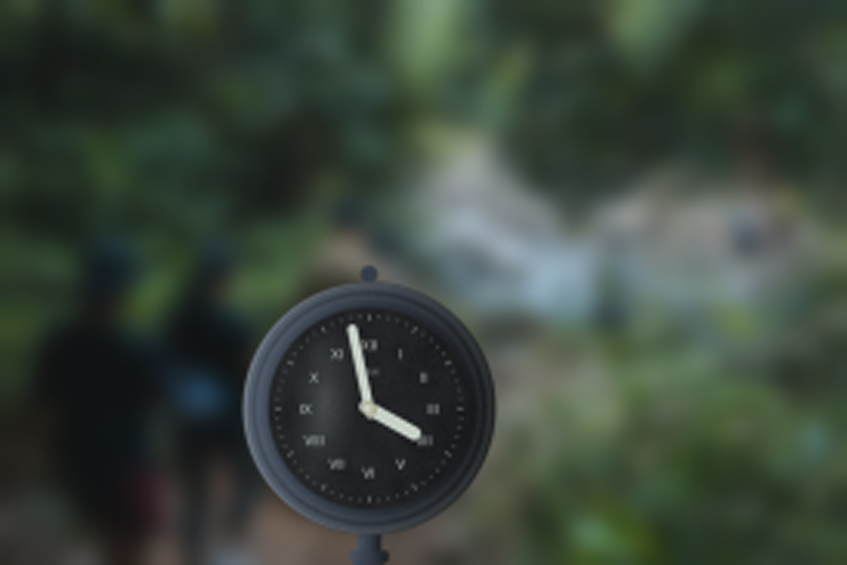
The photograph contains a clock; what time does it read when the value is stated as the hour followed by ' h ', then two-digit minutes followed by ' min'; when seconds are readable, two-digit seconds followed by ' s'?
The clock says 3 h 58 min
